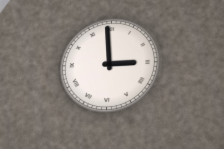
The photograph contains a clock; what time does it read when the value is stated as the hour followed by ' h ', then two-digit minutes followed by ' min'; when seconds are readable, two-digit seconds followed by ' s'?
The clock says 2 h 59 min
